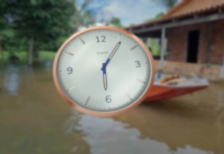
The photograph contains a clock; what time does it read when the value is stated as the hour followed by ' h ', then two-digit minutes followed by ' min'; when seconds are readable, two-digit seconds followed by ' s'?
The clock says 6 h 06 min
